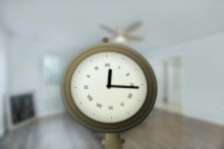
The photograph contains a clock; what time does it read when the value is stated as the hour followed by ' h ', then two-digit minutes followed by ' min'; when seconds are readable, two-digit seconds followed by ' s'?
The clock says 12 h 16 min
